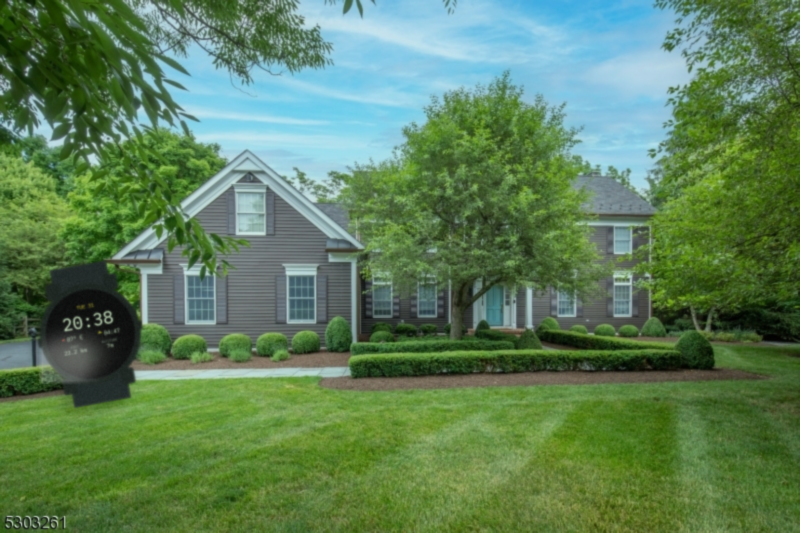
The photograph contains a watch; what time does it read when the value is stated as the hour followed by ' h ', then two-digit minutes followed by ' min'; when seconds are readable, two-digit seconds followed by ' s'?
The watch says 20 h 38 min
